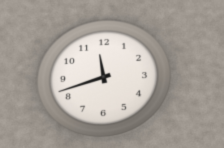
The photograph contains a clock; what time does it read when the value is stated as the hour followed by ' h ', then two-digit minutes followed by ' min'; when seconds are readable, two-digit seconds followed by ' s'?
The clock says 11 h 42 min
